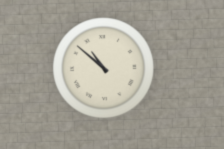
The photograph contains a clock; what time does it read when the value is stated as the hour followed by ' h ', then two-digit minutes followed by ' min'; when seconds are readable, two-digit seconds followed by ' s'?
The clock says 10 h 52 min
